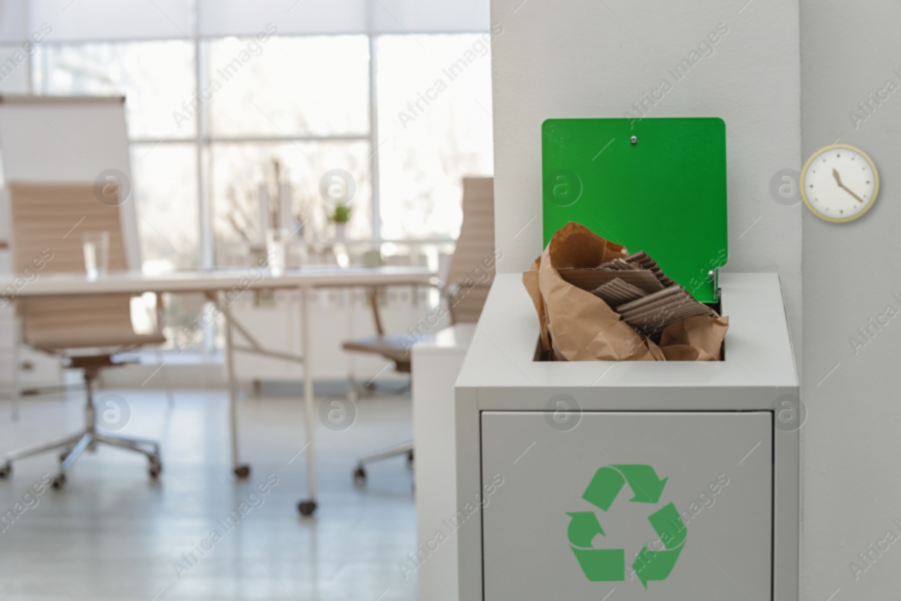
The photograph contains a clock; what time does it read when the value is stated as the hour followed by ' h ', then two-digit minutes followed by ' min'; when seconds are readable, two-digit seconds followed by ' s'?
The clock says 11 h 22 min
